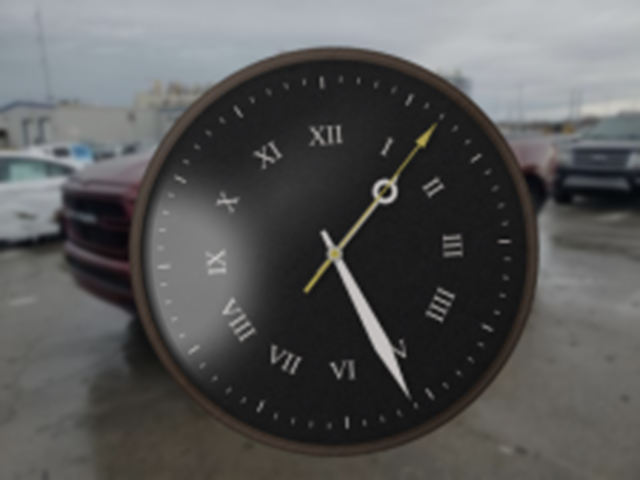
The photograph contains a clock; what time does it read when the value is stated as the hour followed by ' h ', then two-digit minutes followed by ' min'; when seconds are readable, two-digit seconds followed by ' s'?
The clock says 1 h 26 min 07 s
